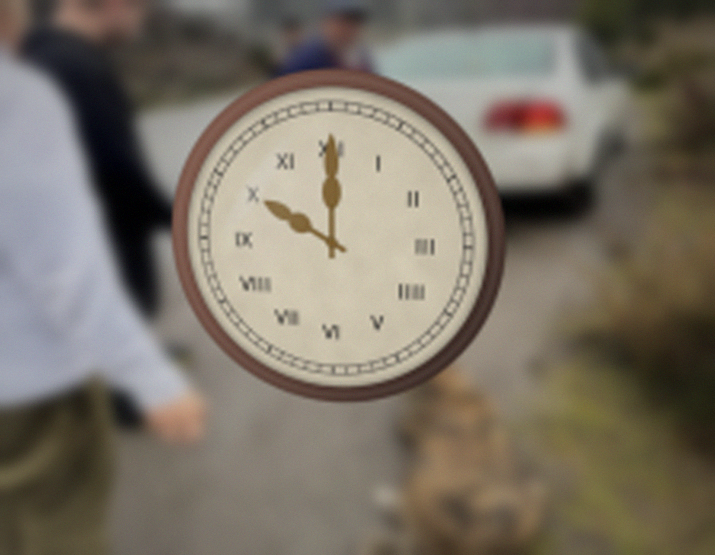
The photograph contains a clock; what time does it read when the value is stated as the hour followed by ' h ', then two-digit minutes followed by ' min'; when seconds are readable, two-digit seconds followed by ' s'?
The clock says 10 h 00 min
